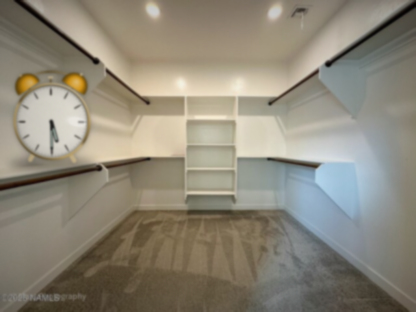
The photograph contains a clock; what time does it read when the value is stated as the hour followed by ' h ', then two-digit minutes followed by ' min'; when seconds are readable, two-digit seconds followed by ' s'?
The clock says 5 h 30 min
